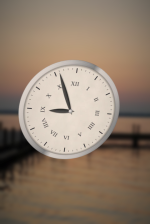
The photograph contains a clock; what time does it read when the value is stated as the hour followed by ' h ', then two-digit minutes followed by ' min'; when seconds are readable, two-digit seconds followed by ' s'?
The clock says 8 h 56 min
